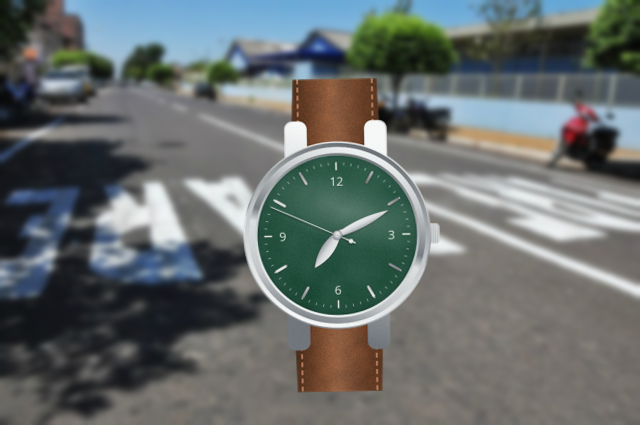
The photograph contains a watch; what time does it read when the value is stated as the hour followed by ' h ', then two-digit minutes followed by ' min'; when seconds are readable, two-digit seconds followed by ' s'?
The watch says 7 h 10 min 49 s
